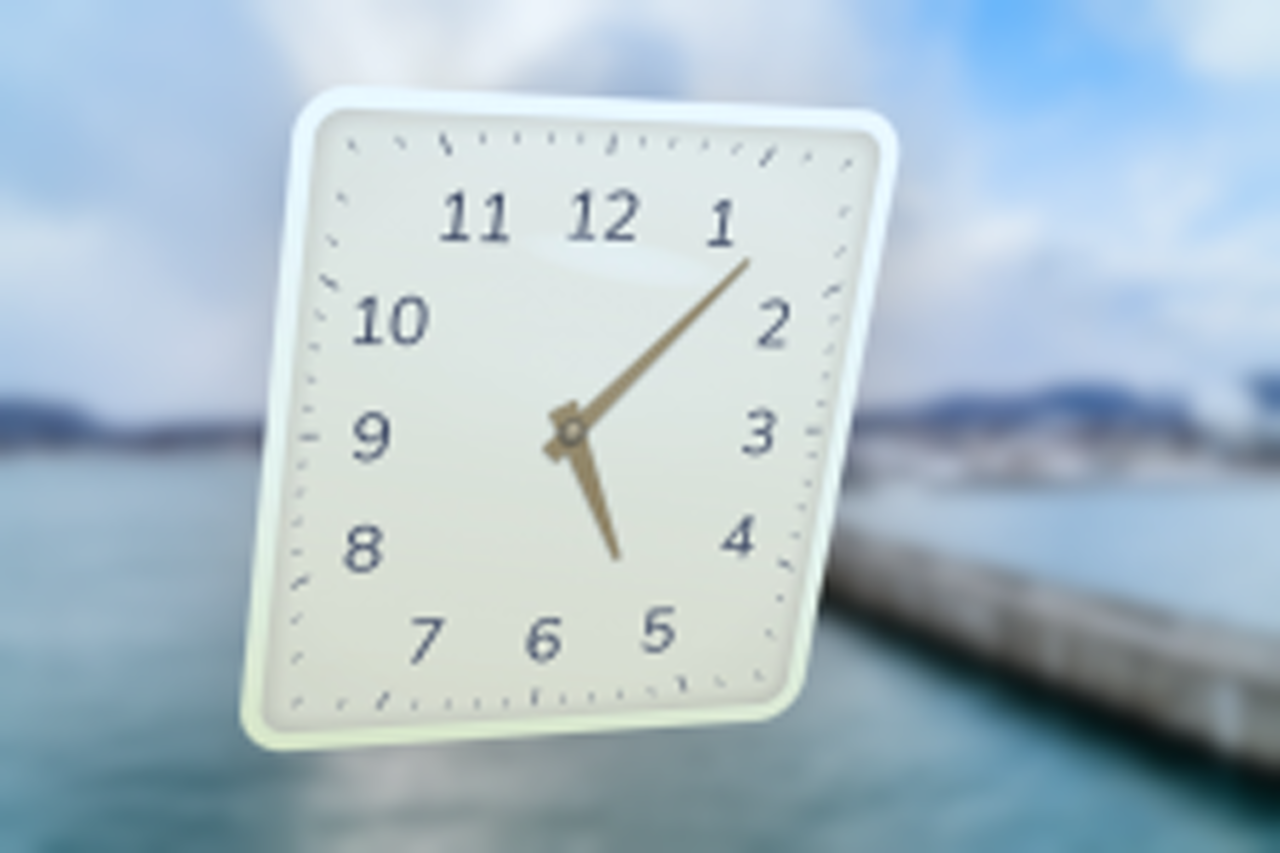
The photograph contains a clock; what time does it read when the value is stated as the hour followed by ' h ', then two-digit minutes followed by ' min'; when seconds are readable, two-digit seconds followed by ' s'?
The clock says 5 h 07 min
